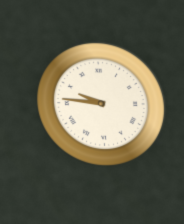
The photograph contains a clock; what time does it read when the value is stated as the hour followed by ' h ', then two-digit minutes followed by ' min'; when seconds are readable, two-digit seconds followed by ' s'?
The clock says 9 h 46 min
